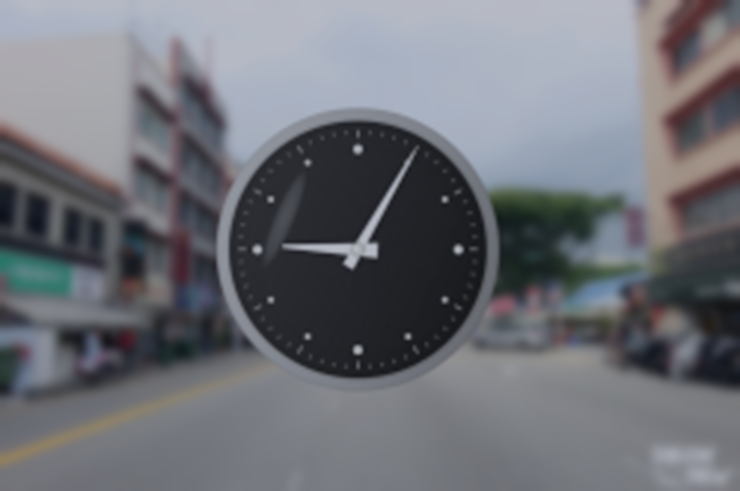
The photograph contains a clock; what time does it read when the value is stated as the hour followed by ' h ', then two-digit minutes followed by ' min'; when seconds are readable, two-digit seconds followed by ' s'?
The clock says 9 h 05 min
